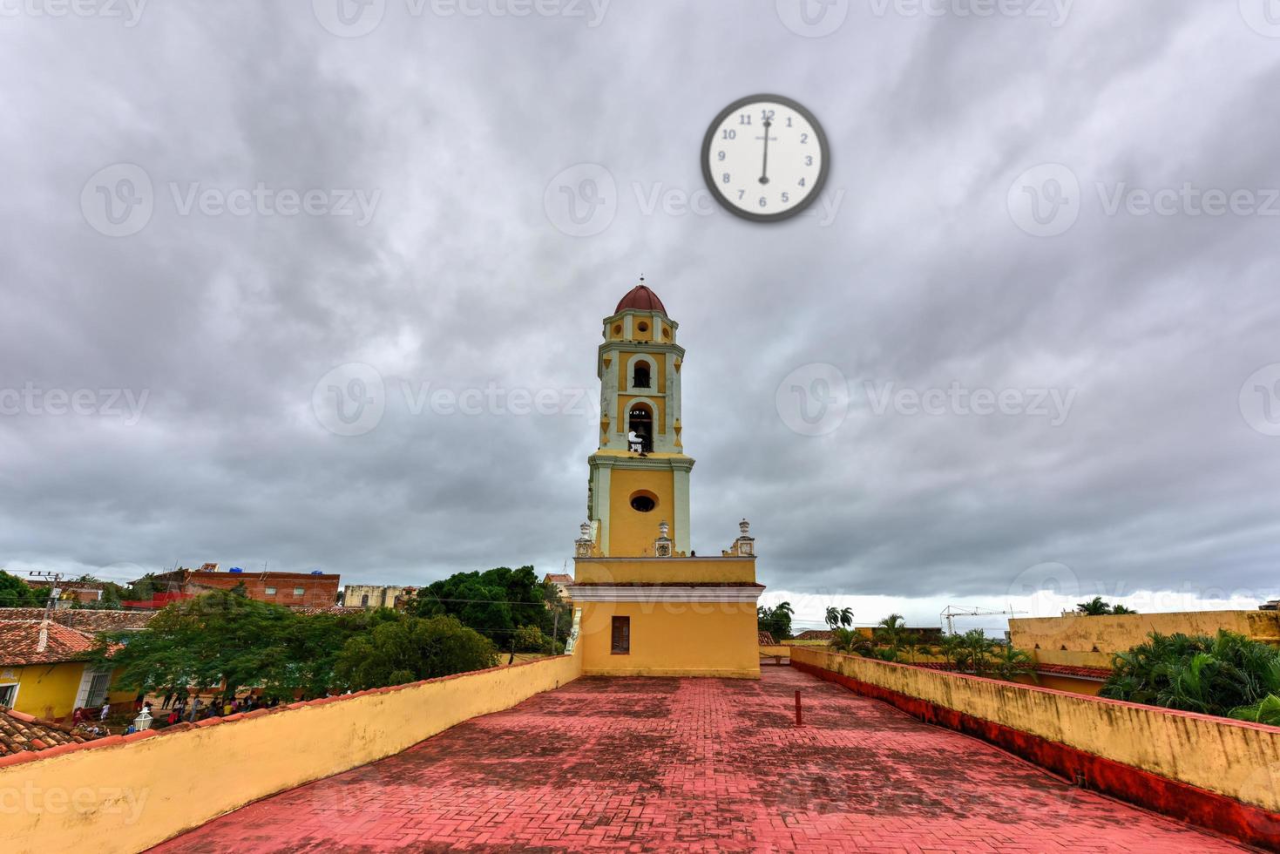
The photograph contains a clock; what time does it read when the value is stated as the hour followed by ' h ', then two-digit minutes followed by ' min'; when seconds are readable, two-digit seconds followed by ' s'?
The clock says 6 h 00 min
